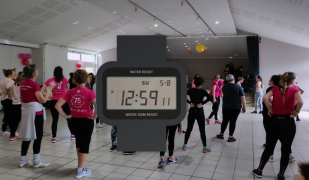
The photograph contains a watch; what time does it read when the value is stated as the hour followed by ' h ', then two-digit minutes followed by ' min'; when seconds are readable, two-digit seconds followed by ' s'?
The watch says 12 h 59 min 11 s
